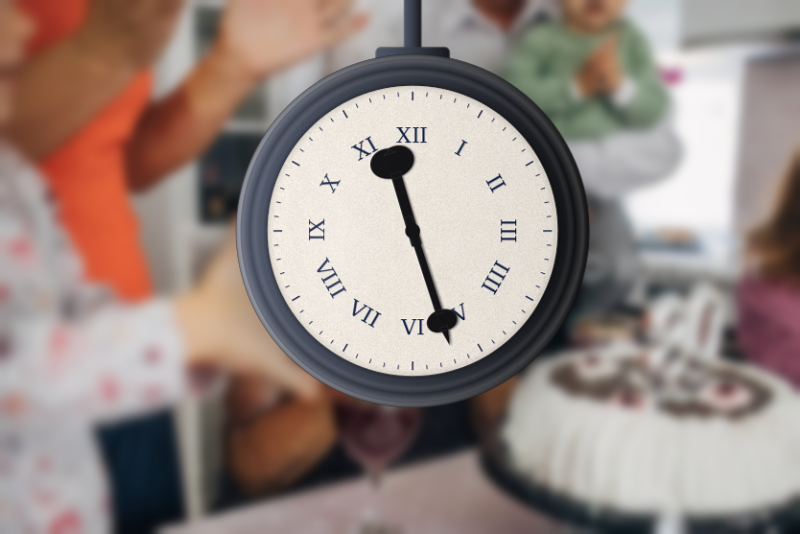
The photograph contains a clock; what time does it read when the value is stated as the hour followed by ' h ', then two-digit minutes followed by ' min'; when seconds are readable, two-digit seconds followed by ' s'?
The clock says 11 h 27 min
